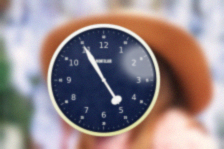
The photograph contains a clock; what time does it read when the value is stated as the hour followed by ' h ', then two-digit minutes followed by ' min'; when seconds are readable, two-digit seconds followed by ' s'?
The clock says 4 h 55 min
